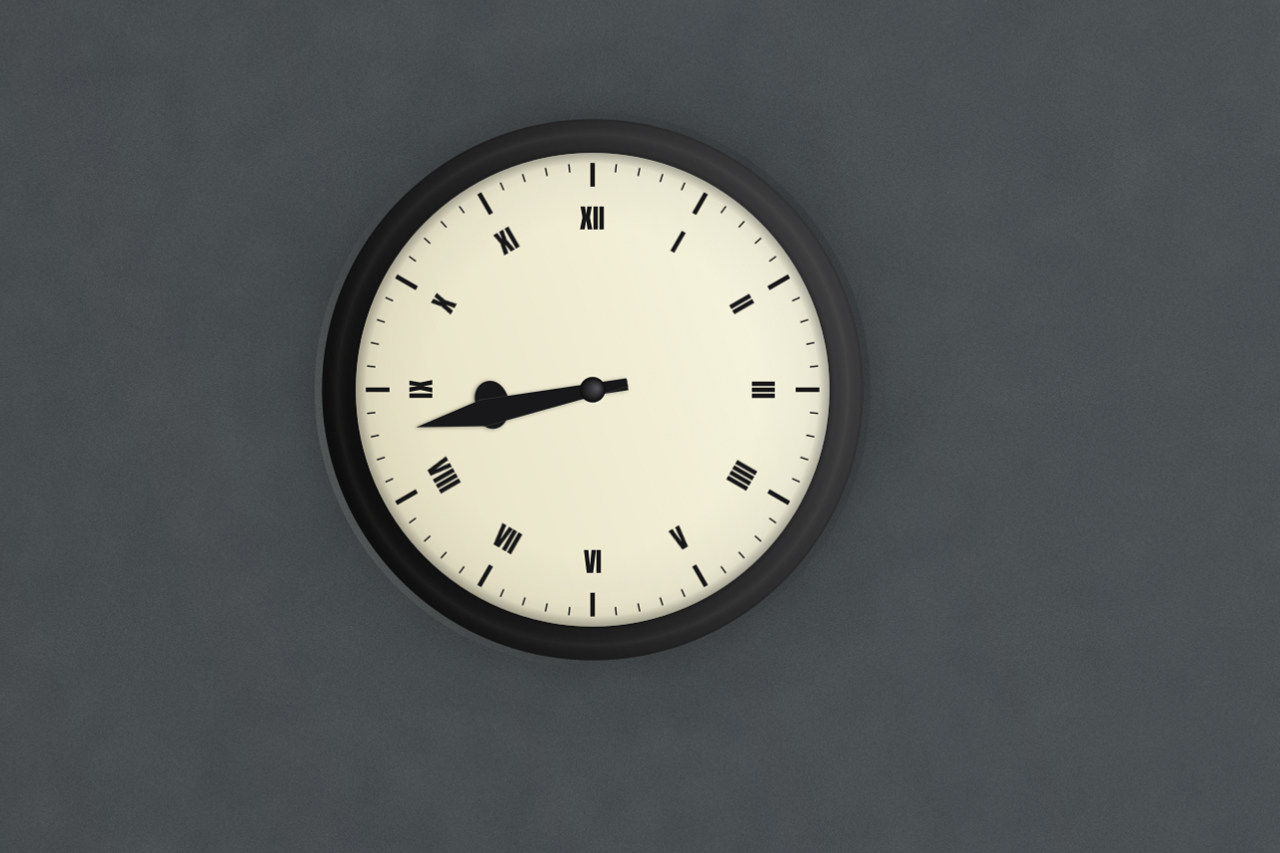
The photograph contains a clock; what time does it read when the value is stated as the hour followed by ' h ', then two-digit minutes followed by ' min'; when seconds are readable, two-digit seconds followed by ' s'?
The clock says 8 h 43 min
